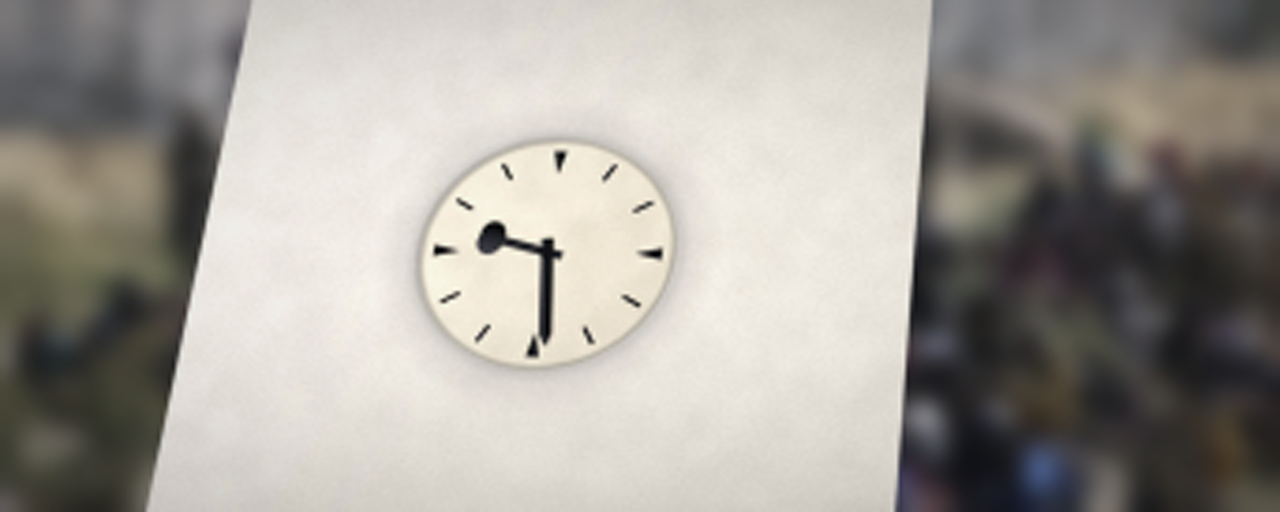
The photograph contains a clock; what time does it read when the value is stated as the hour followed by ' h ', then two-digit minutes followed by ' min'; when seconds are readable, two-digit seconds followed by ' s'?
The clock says 9 h 29 min
